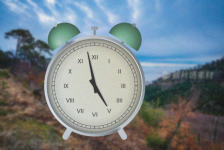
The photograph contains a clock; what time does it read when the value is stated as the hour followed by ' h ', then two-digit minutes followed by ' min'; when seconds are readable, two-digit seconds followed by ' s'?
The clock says 4 h 58 min
